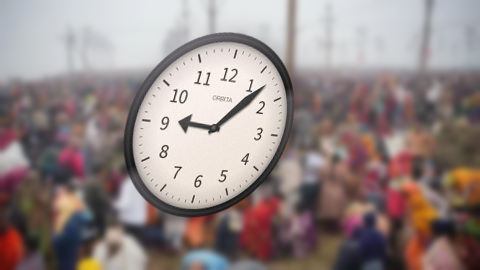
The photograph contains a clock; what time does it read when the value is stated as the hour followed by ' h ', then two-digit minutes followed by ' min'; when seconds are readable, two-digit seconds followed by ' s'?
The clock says 9 h 07 min
